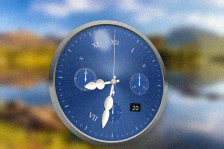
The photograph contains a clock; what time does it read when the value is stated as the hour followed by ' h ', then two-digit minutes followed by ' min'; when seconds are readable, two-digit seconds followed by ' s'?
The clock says 8 h 32 min
